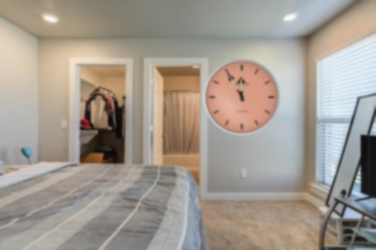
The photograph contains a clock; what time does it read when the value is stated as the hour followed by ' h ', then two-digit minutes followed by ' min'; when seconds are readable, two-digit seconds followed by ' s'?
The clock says 11 h 55 min
